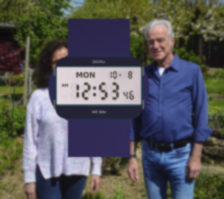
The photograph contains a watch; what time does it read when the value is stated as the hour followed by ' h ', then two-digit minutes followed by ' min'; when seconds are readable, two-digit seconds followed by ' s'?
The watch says 12 h 53 min
